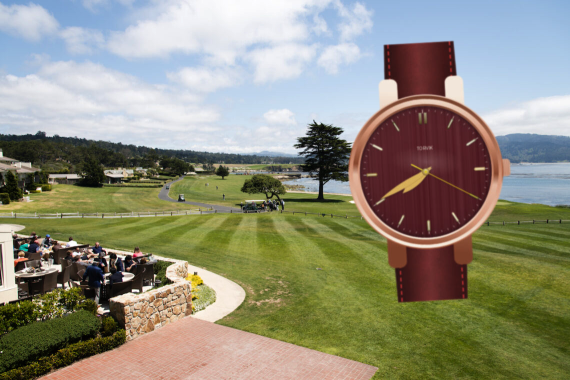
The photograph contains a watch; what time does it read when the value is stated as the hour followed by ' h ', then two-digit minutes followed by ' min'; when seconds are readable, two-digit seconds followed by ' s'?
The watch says 7 h 40 min 20 s
